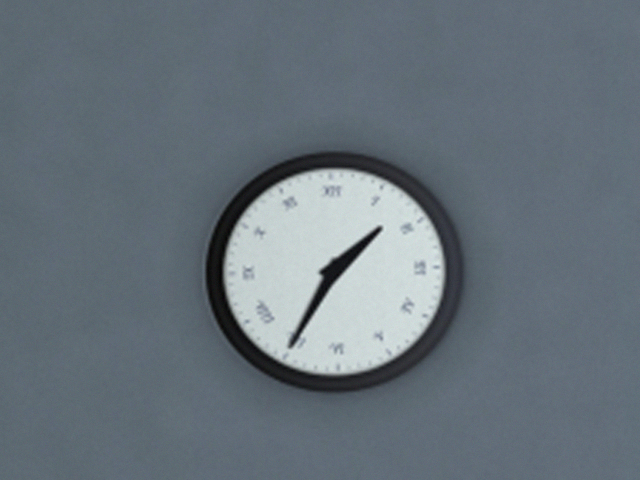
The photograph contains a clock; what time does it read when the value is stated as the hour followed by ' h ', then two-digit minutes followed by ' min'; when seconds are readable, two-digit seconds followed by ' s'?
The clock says 1 h 35 min
